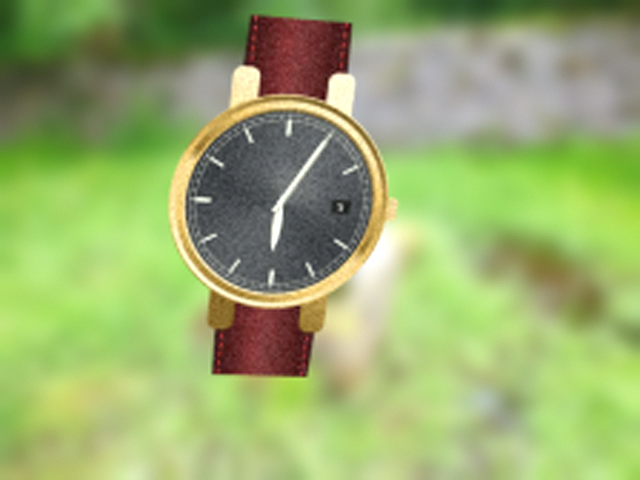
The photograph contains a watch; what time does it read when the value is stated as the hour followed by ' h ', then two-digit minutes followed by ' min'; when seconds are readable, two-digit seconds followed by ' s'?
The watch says 6 h 05 min
